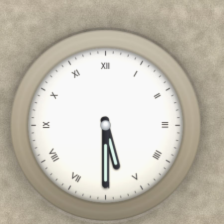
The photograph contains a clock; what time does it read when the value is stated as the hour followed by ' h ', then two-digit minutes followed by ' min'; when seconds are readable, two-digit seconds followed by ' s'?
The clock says 5 h 30 min
